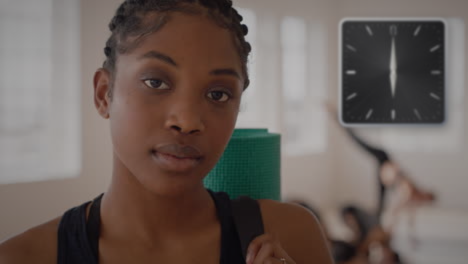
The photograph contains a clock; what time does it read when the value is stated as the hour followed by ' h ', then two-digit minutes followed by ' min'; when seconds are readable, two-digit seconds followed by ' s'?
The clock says 6 h 00 min
